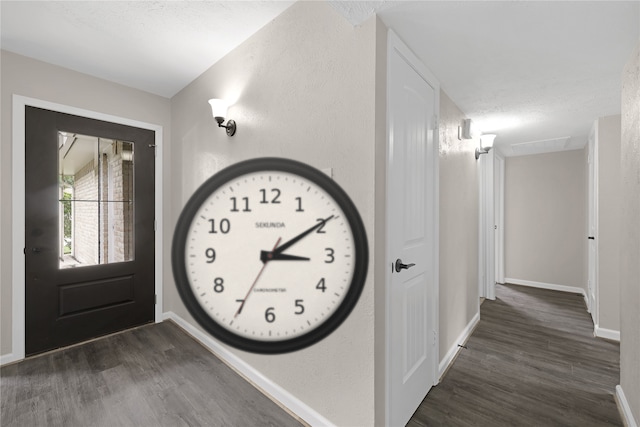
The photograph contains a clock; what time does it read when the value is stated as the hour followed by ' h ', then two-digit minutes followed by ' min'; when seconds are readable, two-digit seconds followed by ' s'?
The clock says 3 h 09 min 35 s
